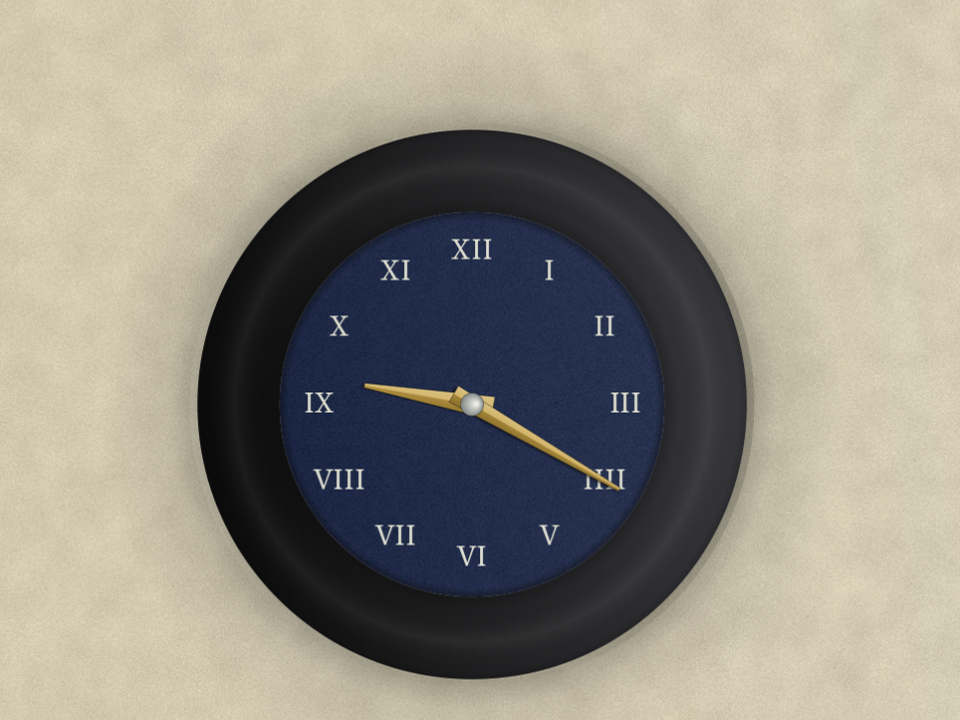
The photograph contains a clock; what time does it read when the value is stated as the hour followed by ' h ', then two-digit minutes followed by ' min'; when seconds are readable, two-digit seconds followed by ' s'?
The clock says 9 h 20 min
